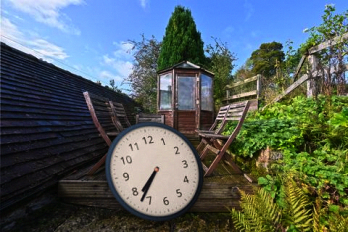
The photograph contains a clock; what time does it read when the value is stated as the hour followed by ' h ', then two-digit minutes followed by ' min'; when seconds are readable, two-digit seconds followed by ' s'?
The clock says 7 h 37 min
